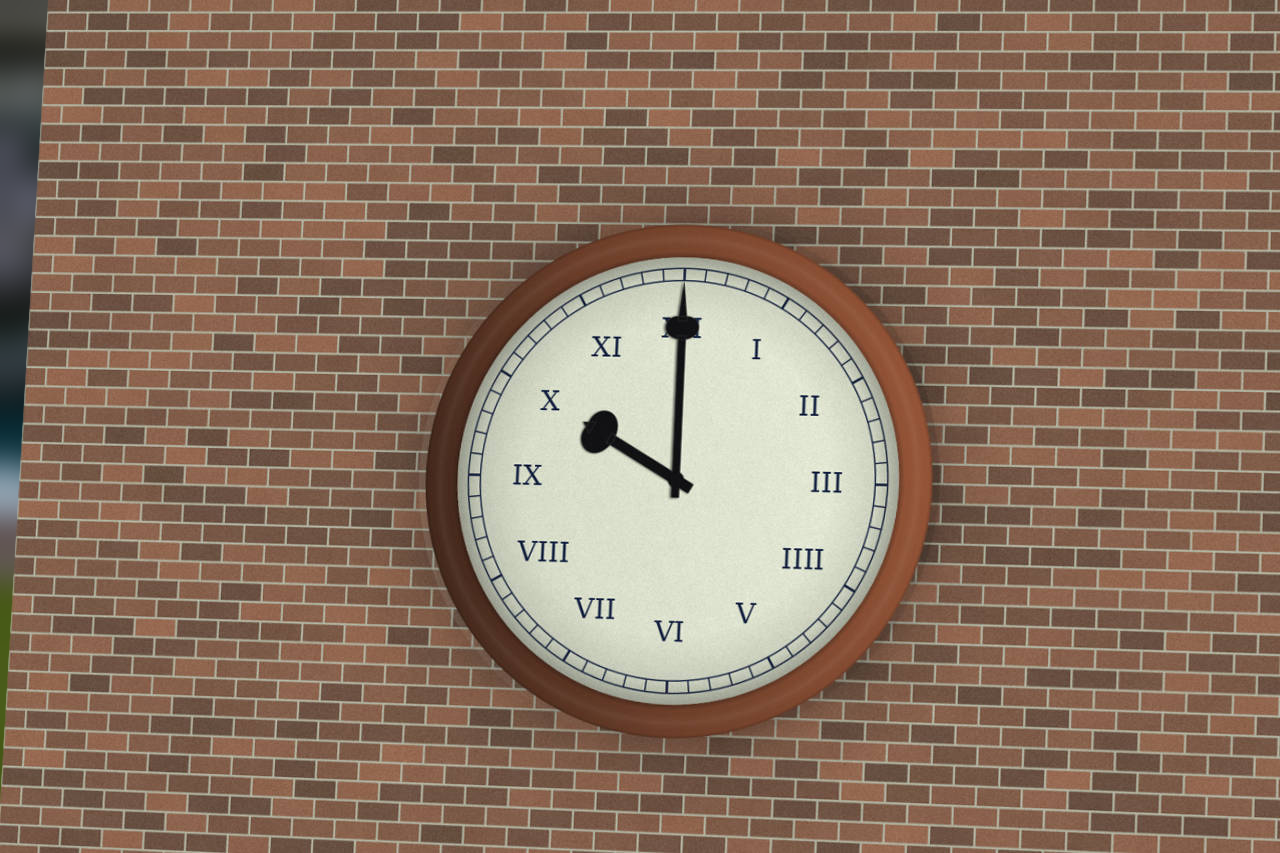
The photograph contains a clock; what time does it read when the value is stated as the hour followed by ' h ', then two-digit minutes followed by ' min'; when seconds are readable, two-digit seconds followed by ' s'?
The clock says 10 h 00 min
